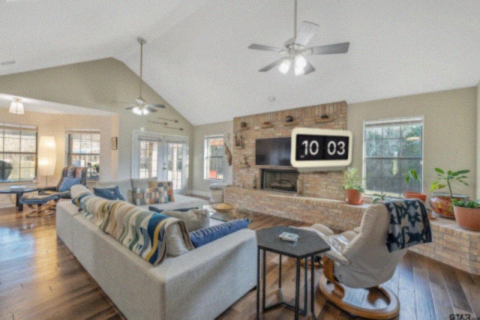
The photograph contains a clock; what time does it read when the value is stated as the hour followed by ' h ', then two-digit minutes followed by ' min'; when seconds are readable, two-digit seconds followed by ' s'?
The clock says 10 h 03 min
